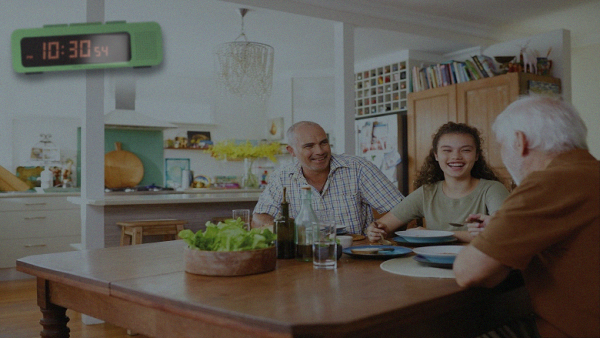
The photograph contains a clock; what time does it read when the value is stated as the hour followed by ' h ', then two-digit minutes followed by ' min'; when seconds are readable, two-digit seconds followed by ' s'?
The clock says 10 h 30 min 54 s
